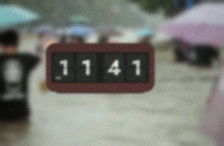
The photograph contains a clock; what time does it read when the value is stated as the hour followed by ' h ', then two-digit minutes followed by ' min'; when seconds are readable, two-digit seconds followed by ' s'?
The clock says 11 h 41 min
